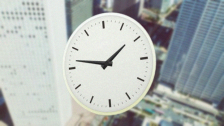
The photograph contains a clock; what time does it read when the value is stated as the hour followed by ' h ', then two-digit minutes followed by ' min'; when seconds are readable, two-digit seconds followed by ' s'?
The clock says 1 h 47 min
